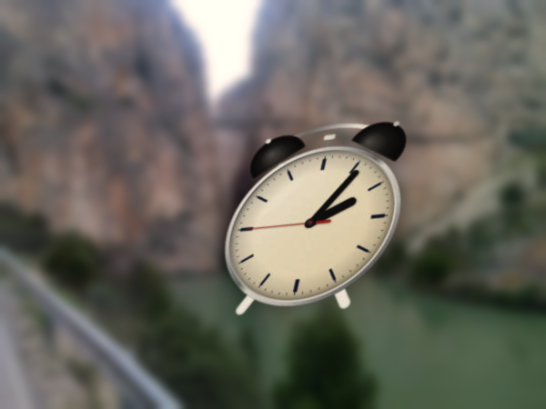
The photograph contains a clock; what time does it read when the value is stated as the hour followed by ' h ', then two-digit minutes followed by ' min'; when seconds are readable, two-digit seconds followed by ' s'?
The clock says 2 h 05 min 45 s
